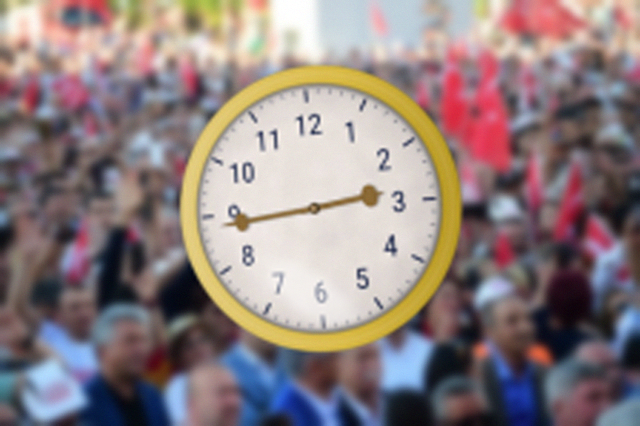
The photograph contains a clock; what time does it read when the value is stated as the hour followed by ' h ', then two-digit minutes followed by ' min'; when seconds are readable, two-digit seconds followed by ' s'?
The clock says 2 h 44 min
